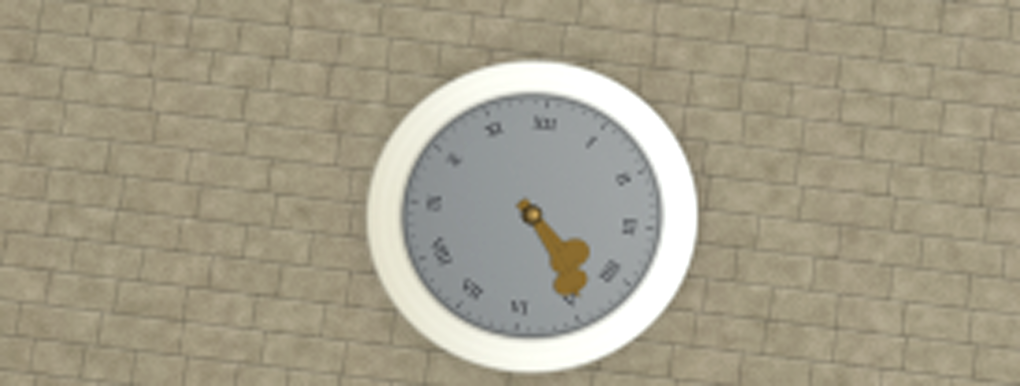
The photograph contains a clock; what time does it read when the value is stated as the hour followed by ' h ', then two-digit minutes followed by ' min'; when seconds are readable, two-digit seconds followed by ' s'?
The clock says 4 h 24 min
